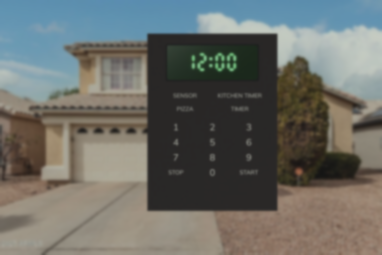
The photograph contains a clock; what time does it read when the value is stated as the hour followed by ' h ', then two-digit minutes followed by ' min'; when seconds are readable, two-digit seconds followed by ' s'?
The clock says 12 h 00 min
